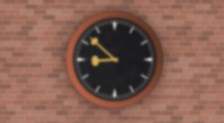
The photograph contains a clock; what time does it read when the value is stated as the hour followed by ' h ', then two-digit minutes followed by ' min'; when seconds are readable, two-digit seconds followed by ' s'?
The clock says 8 h 52 min
